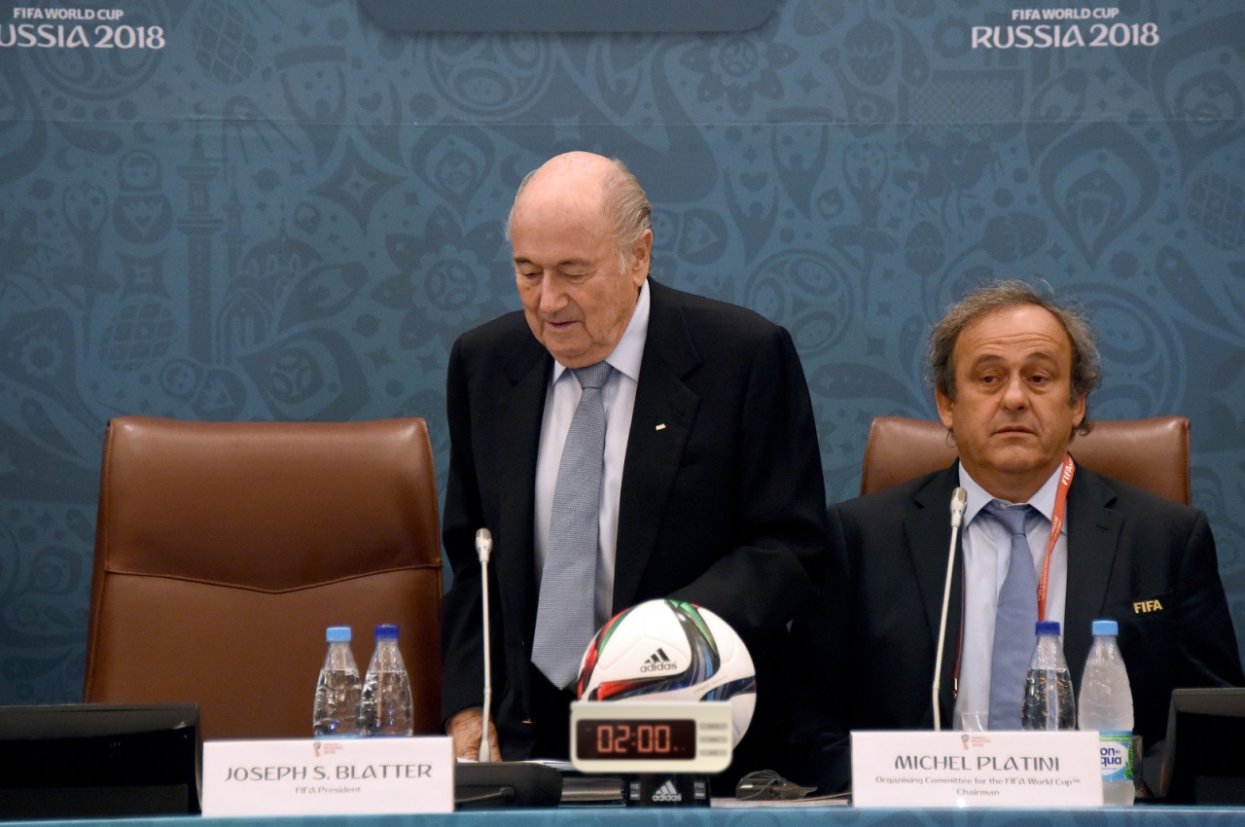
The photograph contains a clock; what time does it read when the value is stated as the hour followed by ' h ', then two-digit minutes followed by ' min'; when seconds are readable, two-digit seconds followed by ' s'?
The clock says 2 h 00 min
